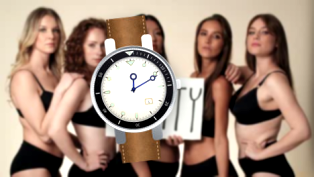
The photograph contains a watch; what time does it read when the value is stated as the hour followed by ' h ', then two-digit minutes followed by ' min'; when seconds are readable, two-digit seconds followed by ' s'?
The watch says 12 h 11 min
